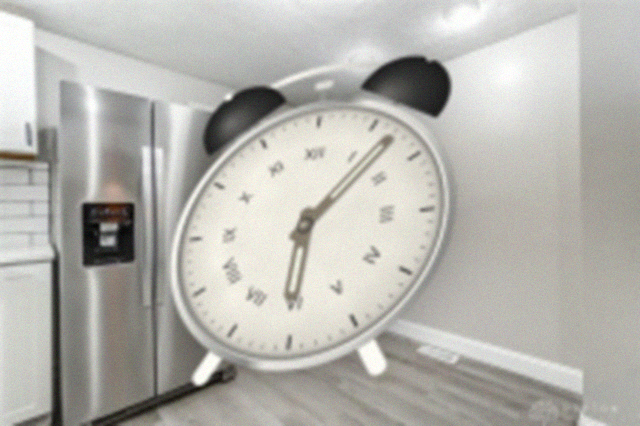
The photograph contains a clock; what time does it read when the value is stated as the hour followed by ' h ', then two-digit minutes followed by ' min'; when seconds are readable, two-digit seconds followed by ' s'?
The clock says 6 h 07 min
